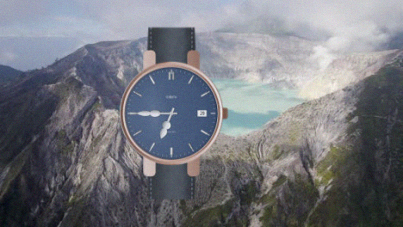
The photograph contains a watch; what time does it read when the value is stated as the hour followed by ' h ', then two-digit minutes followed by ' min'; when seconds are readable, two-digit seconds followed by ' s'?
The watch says 6 h 45 min
